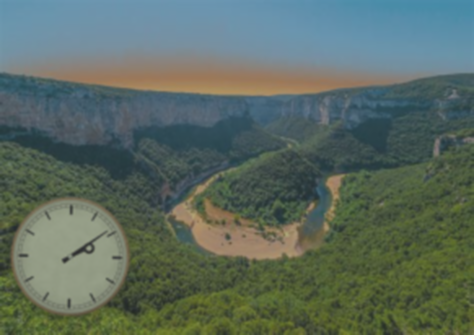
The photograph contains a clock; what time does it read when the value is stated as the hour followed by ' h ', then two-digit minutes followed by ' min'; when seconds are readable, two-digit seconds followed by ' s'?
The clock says 2 h 09 min
